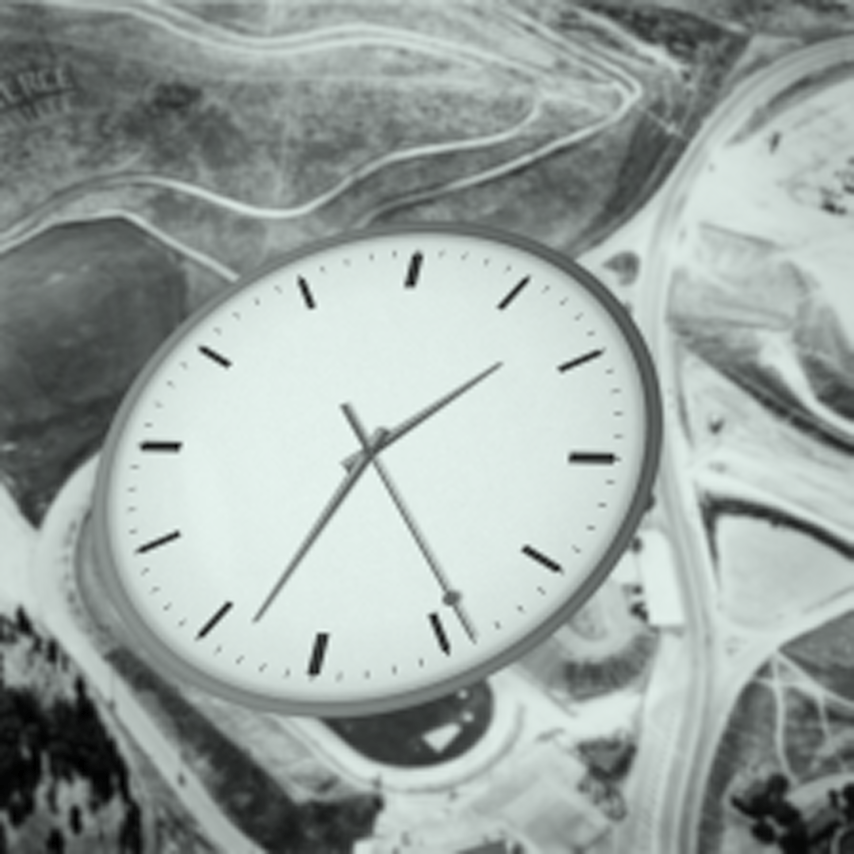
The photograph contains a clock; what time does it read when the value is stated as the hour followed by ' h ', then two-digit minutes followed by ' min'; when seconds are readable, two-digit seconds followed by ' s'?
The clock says 1 h 33 min 24 s
